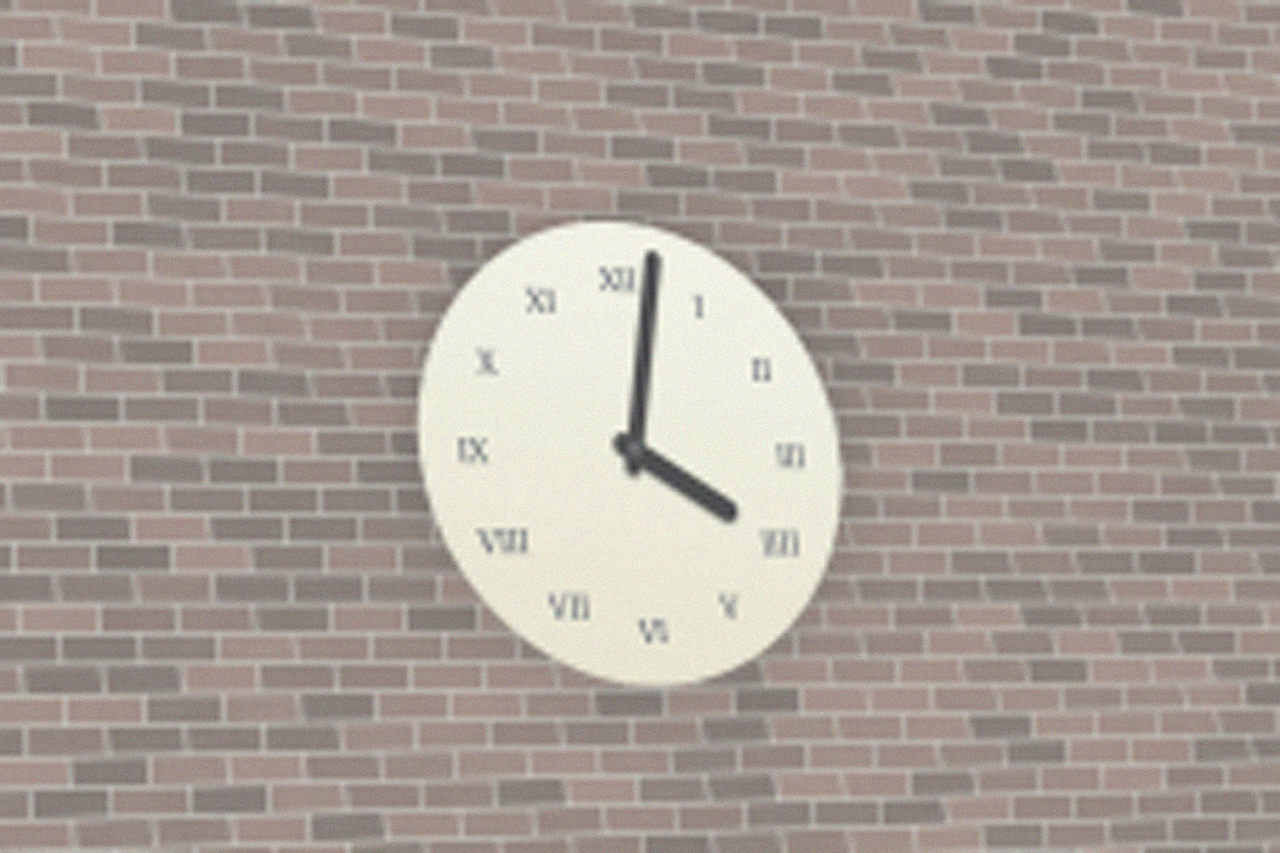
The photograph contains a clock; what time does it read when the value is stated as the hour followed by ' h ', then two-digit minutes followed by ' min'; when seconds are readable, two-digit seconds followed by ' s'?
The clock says 4 h 02 min
